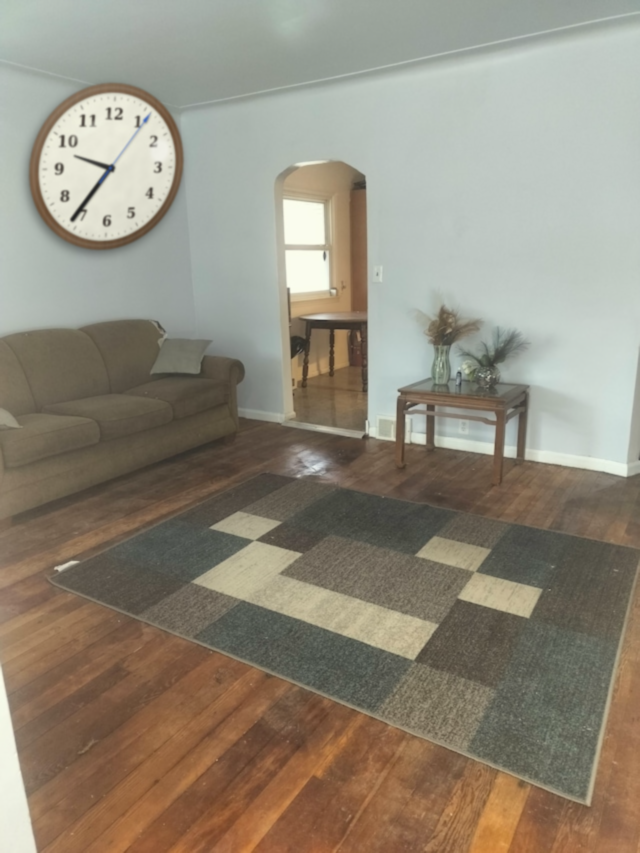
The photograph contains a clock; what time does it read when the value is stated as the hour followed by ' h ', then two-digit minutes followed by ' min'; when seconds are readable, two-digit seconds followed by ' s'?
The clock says 9 h 36 min 06 s
